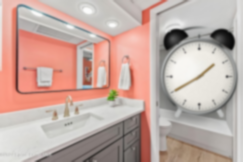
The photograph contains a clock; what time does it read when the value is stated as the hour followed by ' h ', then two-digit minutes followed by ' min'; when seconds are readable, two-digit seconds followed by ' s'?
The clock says 1 h 40 min
